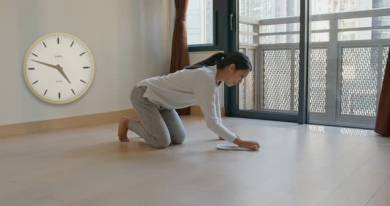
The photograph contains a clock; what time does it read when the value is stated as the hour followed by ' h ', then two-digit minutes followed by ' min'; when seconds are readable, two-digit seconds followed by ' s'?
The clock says 4 h 48 min
